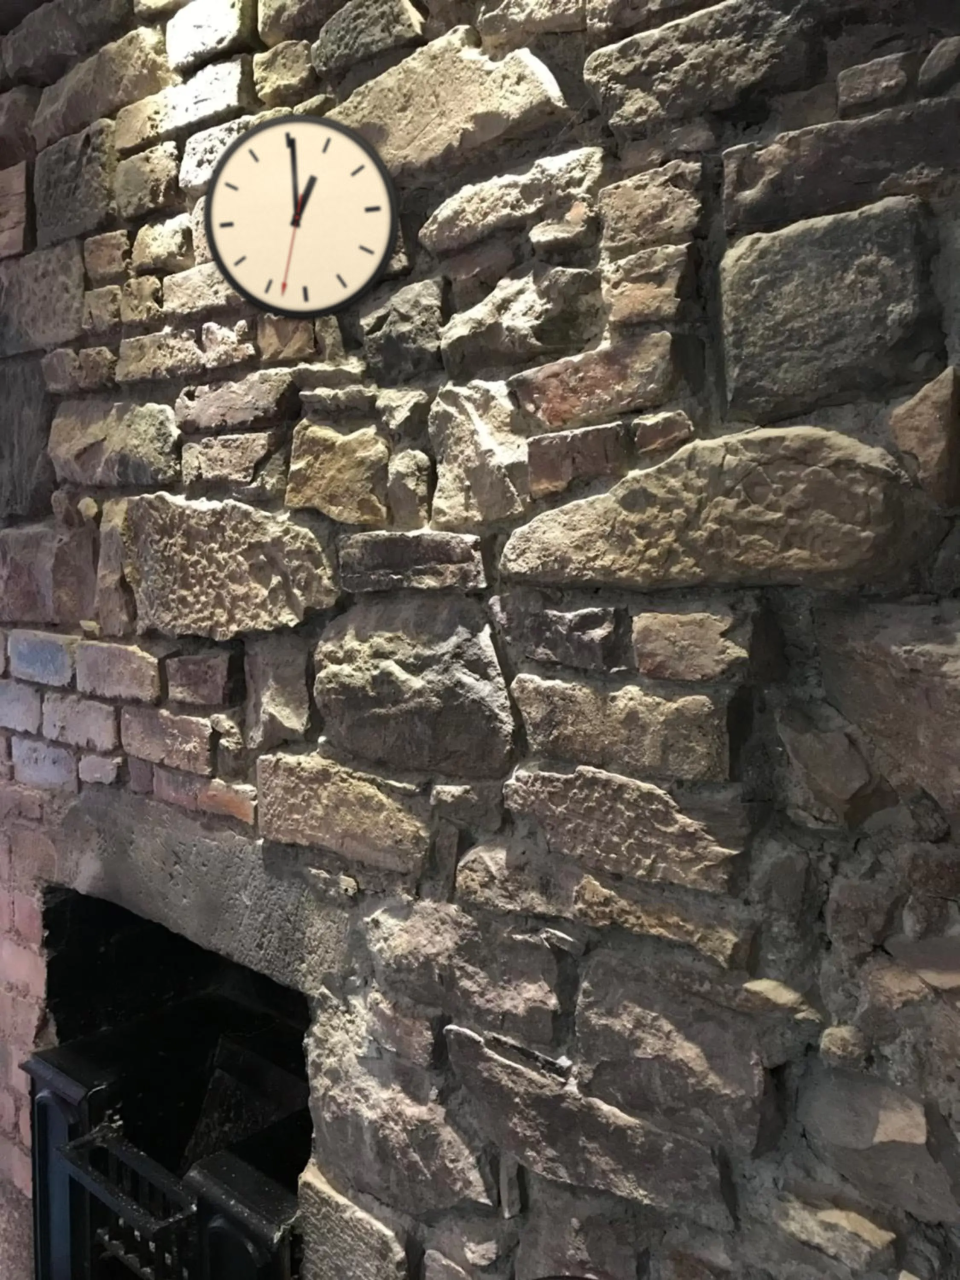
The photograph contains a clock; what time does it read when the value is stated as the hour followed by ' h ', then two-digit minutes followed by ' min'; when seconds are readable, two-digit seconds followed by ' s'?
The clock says 1 h 00 min 33 s
